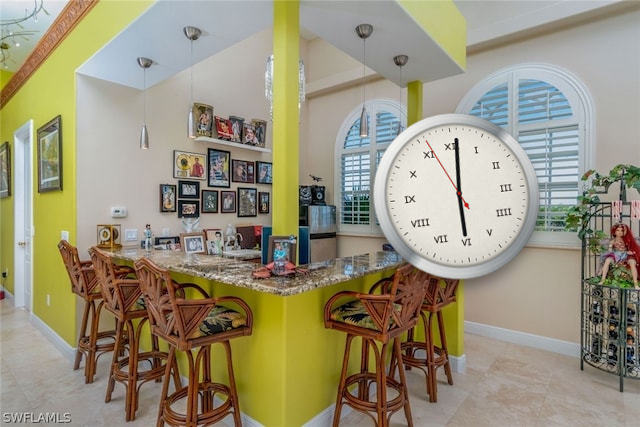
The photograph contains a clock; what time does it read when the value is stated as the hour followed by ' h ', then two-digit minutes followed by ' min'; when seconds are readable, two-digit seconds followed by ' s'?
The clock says 6 h 00 min 56 s
